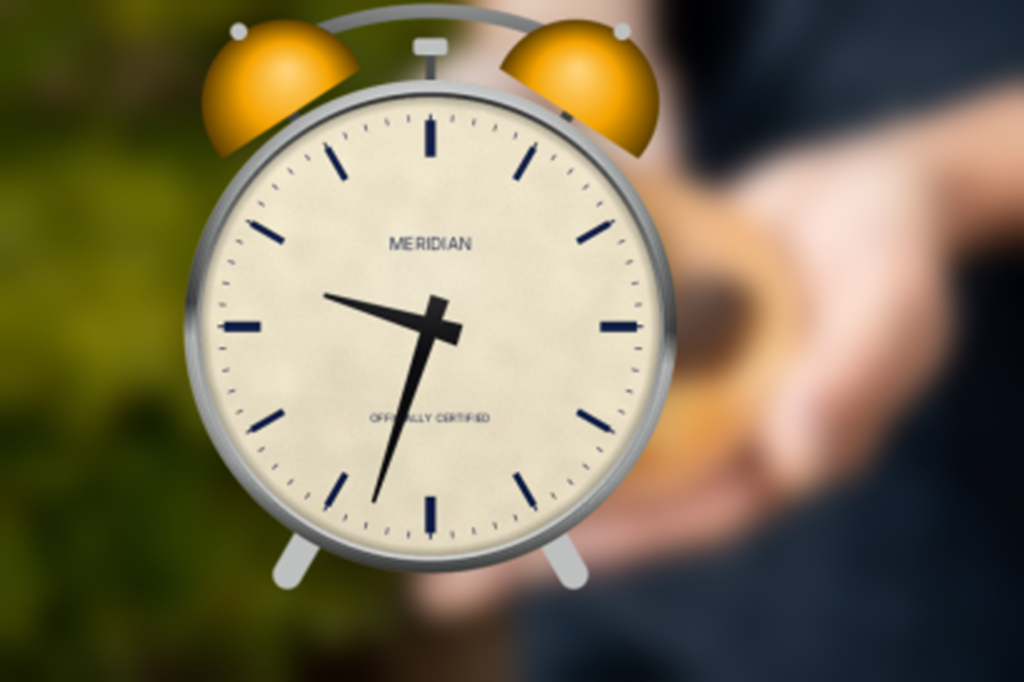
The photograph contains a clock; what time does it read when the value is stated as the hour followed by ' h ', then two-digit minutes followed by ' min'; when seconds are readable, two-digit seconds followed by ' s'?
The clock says 9 h 33 min
